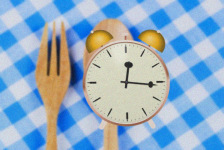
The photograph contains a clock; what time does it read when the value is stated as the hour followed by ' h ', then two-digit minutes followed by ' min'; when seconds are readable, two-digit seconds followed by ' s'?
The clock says 12 h 16 min
